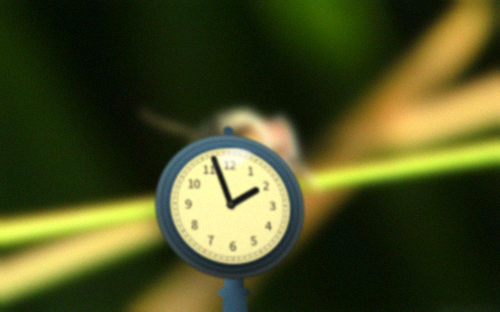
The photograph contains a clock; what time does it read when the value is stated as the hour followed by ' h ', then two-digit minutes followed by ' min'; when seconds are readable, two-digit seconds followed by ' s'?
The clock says 1 h 57 min
